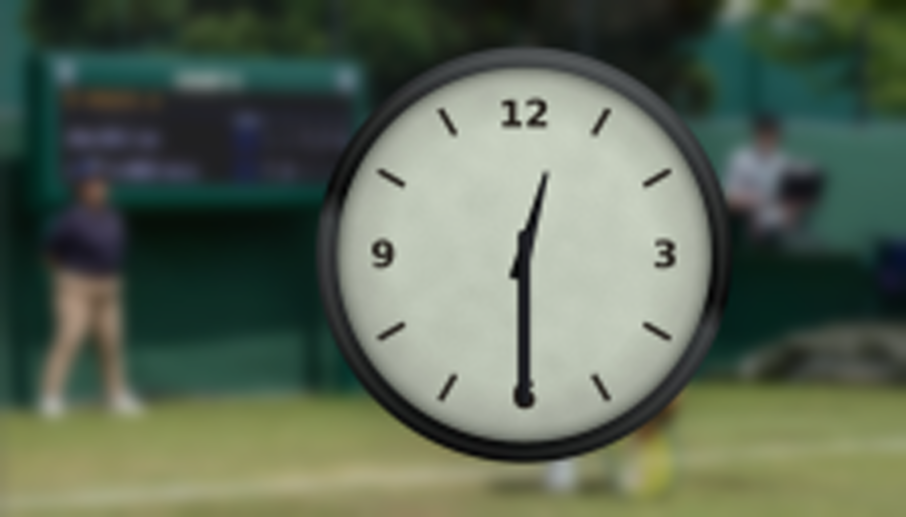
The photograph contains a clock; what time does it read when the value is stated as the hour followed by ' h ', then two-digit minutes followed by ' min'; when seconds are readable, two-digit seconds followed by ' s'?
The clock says 12 h 30 min
